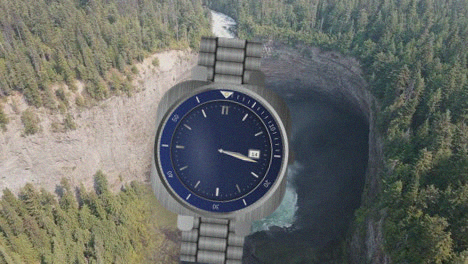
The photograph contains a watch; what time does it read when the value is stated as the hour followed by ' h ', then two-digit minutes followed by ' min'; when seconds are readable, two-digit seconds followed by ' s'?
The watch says 3 h 17 min
